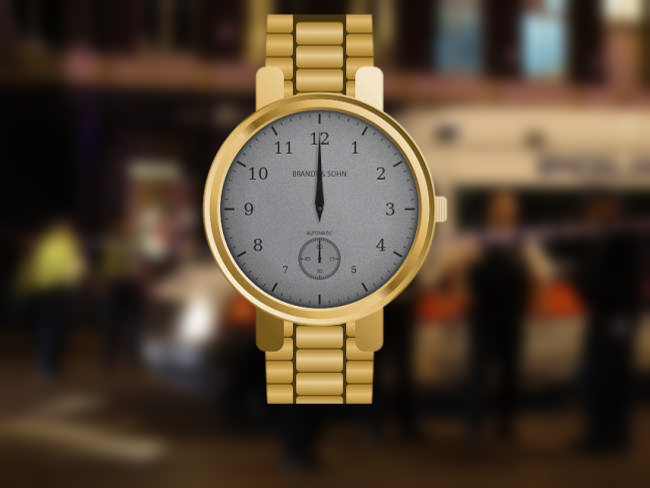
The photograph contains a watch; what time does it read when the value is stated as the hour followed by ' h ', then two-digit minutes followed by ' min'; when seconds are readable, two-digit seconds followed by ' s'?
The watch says 12 h 00 min
